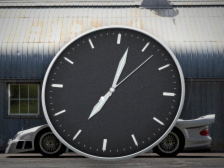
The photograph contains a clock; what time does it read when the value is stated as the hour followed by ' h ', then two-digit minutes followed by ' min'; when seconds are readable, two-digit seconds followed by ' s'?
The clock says 7 h 02 min 07 s
